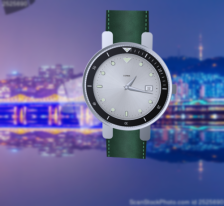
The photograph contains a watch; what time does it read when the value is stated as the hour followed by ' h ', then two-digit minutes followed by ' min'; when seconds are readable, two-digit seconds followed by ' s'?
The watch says 1 h 17 min
